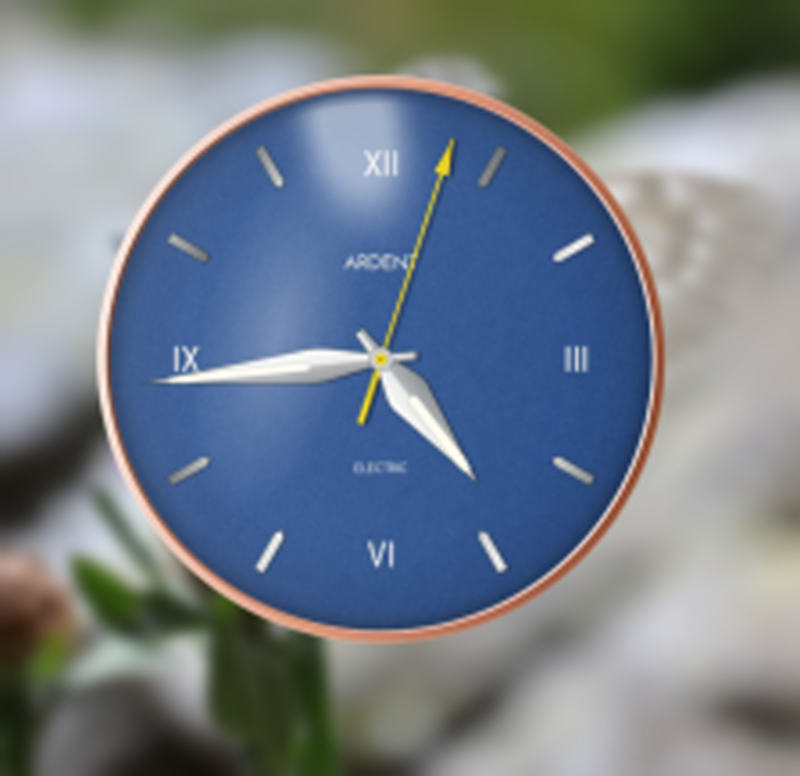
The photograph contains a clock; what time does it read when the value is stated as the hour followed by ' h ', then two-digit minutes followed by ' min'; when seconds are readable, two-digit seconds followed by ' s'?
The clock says 4 h 44 min 03 s
